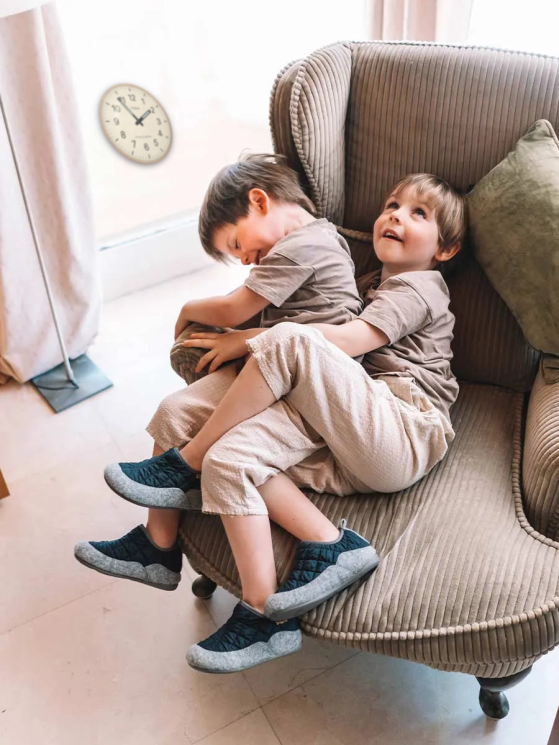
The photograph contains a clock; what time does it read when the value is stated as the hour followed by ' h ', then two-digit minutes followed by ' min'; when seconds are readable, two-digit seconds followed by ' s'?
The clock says 1 h 54 min
